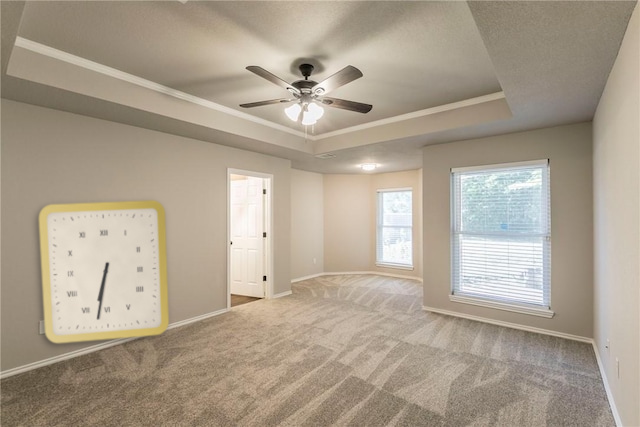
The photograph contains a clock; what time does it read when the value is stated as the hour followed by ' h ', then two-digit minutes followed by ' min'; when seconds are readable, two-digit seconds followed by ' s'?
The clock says 6 h 32 min
